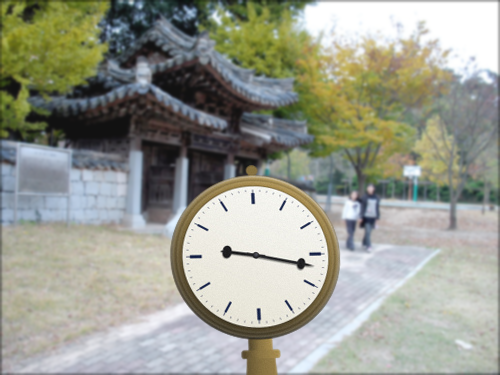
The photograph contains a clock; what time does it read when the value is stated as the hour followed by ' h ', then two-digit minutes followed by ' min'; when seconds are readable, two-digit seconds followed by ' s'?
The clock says 9 h 17 min
